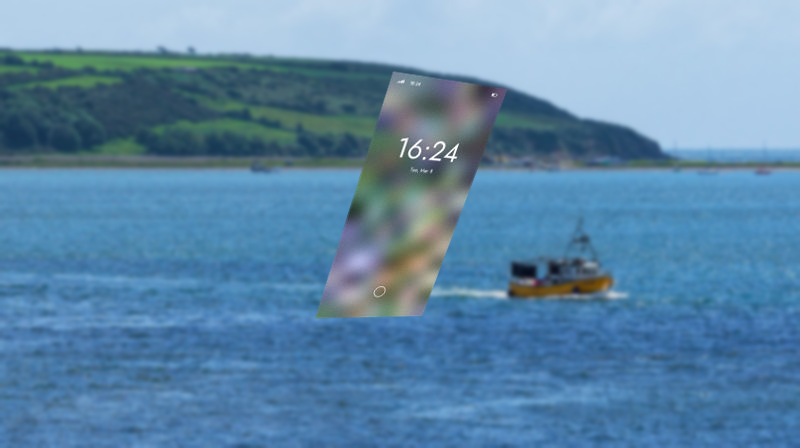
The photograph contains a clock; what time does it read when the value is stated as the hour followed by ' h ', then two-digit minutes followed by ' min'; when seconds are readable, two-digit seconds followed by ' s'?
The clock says 16 h 24 min
